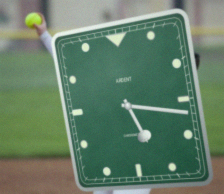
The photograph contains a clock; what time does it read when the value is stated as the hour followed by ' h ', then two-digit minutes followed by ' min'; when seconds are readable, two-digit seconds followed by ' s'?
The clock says 5 h 17 min
